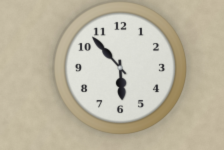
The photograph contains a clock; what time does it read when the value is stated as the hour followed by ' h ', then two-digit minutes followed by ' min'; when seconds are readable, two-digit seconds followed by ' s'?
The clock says 5 h 53 min
